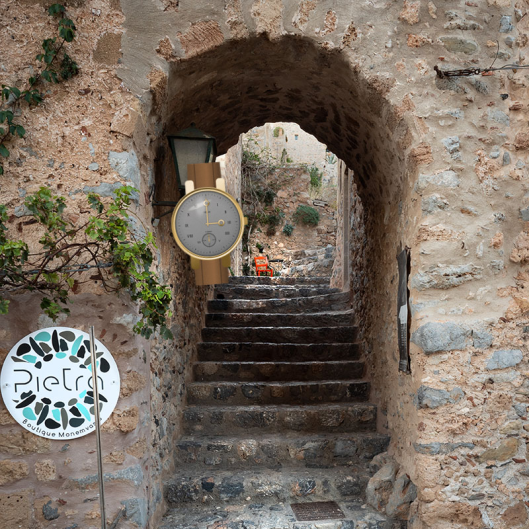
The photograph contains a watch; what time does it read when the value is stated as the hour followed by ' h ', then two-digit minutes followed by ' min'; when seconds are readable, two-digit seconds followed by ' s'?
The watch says 3 h 00 min
